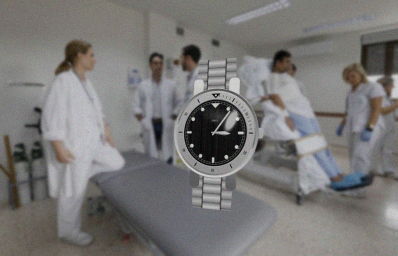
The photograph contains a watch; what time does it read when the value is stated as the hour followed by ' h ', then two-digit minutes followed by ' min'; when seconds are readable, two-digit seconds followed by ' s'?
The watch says 3 h 06 min
